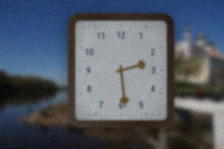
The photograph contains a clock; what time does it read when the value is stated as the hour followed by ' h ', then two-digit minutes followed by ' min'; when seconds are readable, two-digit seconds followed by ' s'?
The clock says 2 h 29 min
